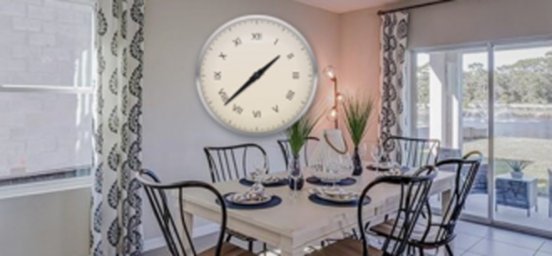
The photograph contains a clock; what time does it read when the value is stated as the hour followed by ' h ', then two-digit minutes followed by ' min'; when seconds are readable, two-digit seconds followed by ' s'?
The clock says 1 h 38 min
